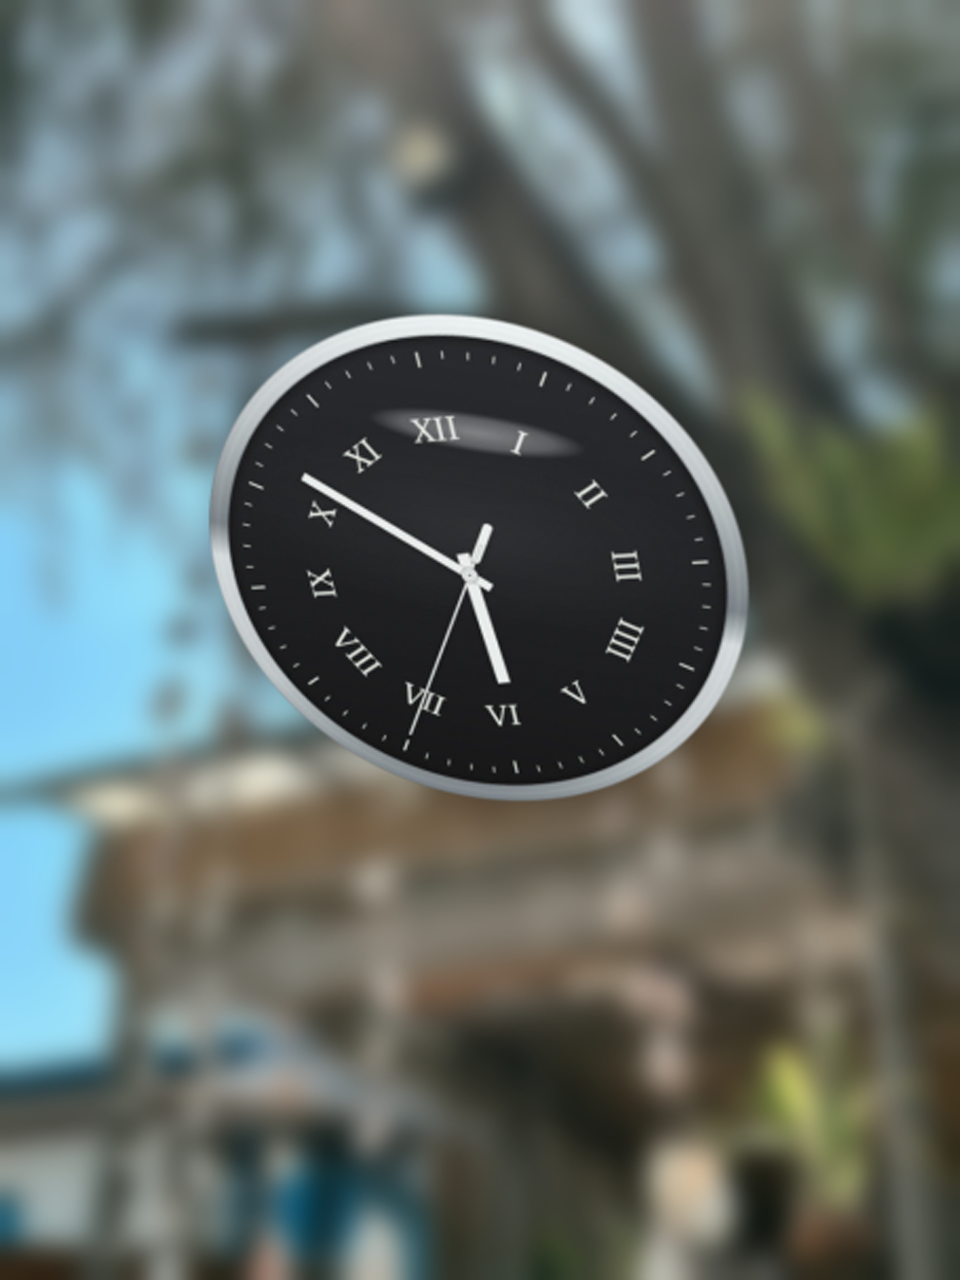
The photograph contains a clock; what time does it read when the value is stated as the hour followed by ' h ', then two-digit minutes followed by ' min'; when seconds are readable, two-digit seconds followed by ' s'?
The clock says 5 h 51 min 35 s
